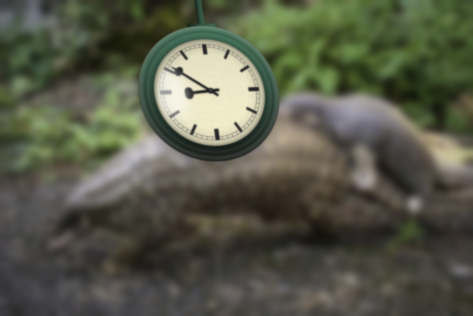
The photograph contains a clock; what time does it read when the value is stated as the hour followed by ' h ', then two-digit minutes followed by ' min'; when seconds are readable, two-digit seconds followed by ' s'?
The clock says 8 h 51 min
